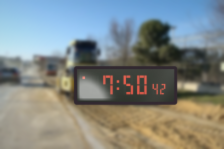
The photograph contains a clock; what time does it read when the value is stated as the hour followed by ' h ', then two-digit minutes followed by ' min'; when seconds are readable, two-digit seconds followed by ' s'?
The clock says 7 h 50 min 42 s
